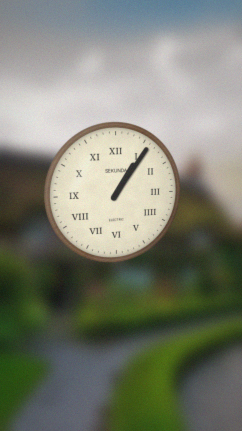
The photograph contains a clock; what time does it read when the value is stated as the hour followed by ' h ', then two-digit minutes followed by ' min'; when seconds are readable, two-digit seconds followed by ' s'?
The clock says 1 h 06 min
